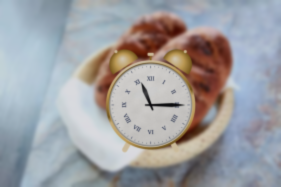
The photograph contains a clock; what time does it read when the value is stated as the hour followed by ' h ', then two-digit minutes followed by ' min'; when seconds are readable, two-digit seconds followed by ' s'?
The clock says 11 h 15 min
